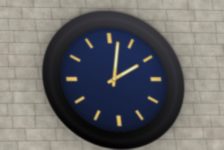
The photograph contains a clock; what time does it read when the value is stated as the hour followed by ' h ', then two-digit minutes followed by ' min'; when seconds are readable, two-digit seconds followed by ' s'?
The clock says 2 h 02 min
